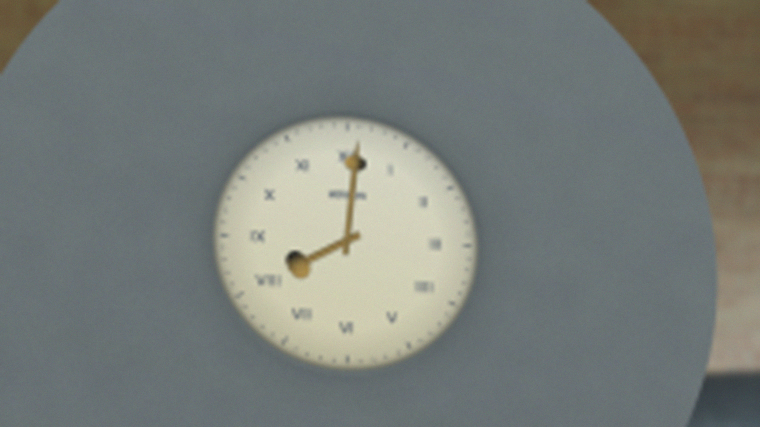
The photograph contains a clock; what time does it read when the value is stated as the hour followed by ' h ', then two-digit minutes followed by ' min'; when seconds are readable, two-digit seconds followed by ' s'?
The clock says 8 h 01 min
